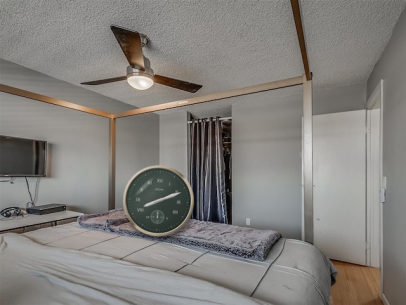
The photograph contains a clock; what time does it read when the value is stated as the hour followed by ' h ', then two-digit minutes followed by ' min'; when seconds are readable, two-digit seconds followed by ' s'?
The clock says 8 h 11 min
